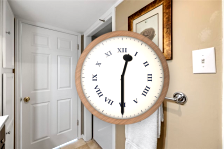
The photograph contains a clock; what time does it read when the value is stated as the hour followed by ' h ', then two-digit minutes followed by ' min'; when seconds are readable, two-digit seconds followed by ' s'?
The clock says 12 h 30 min
